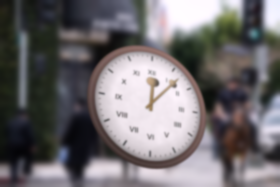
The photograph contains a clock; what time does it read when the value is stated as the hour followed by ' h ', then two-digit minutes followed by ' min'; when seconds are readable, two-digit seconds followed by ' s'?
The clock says 12 h 07 min
